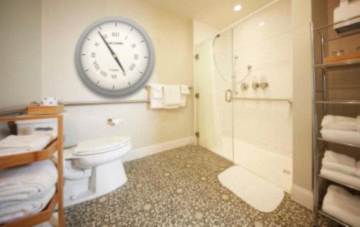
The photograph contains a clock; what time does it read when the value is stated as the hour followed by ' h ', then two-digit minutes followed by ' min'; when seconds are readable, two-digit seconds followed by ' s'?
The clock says 4 h 54 min
